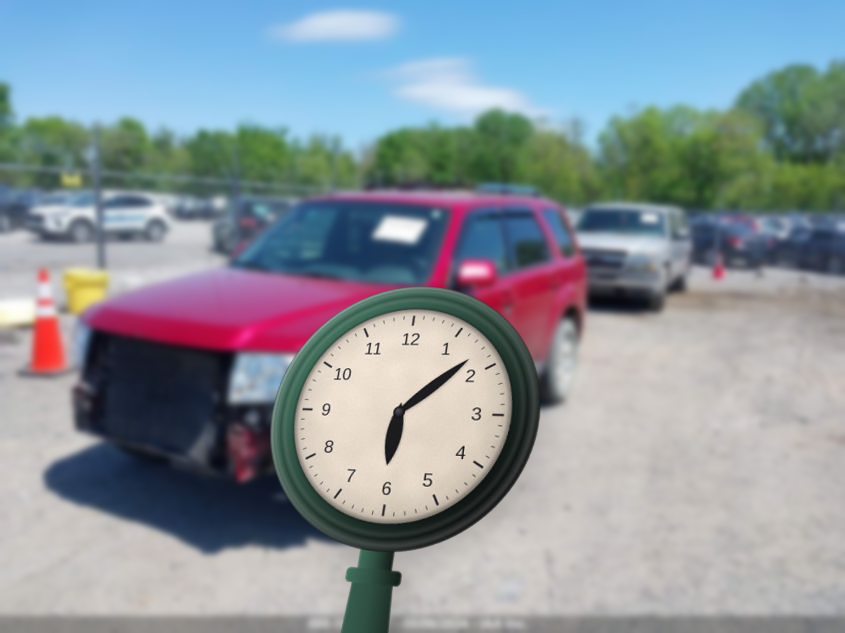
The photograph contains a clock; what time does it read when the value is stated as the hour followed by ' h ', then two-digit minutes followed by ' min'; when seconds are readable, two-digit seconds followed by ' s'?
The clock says 6 h 08 min
